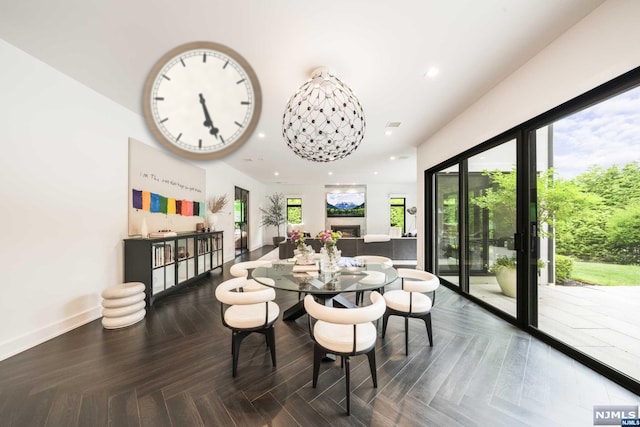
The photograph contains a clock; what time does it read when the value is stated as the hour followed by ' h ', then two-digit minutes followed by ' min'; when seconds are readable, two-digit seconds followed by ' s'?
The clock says 5 h 26 min
